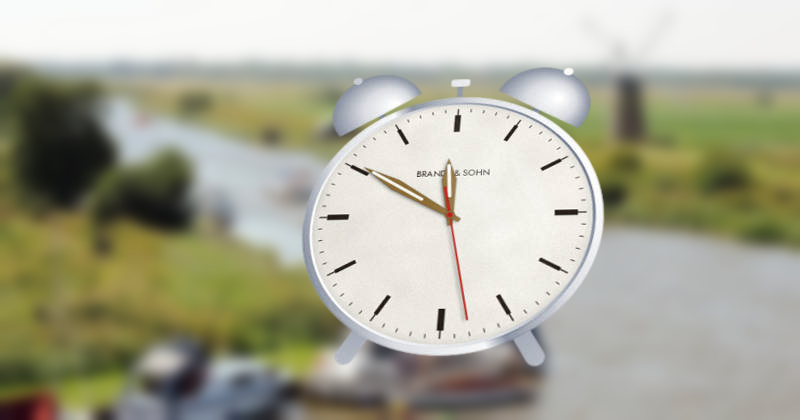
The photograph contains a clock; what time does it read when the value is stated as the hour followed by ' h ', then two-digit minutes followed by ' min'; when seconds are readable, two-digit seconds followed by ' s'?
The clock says 11 h 50 min 28 s
